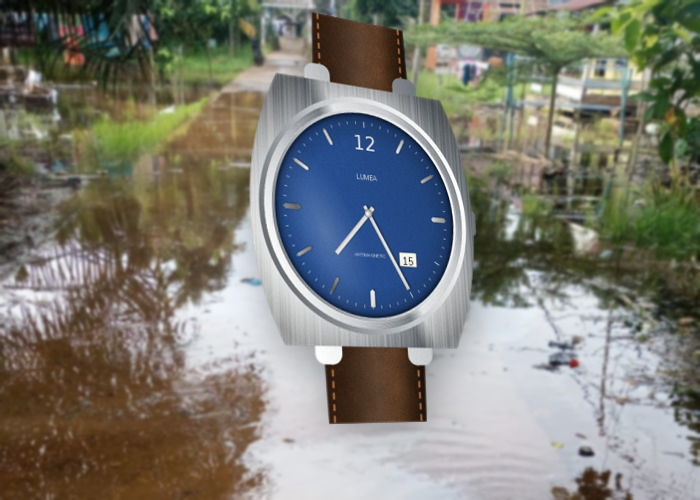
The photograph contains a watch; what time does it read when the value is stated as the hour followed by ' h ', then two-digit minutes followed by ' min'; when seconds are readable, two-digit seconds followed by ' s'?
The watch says 7 h 25 min
